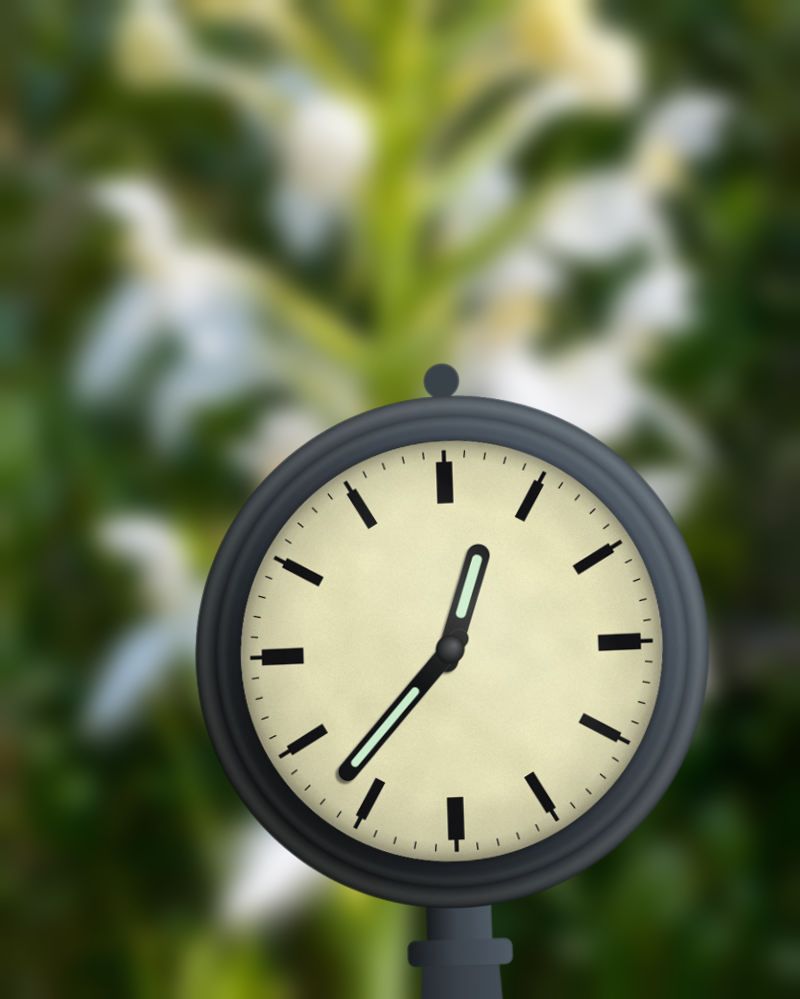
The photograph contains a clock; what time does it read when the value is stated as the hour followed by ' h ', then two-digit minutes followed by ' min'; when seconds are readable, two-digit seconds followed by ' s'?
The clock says 12 h 37 min
